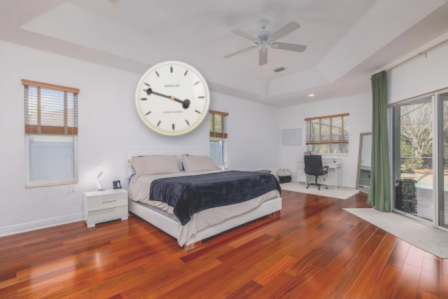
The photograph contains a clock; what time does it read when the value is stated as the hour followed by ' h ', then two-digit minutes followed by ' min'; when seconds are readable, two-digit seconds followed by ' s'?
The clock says 3 h 48 min
